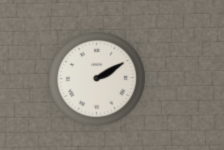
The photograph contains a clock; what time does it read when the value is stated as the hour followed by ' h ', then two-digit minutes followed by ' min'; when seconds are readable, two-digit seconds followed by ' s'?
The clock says 2 h 10 min
